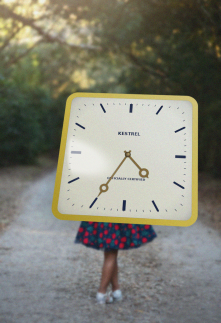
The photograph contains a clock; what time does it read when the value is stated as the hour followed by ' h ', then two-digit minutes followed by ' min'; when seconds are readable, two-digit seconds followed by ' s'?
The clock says 4 h 35 min
